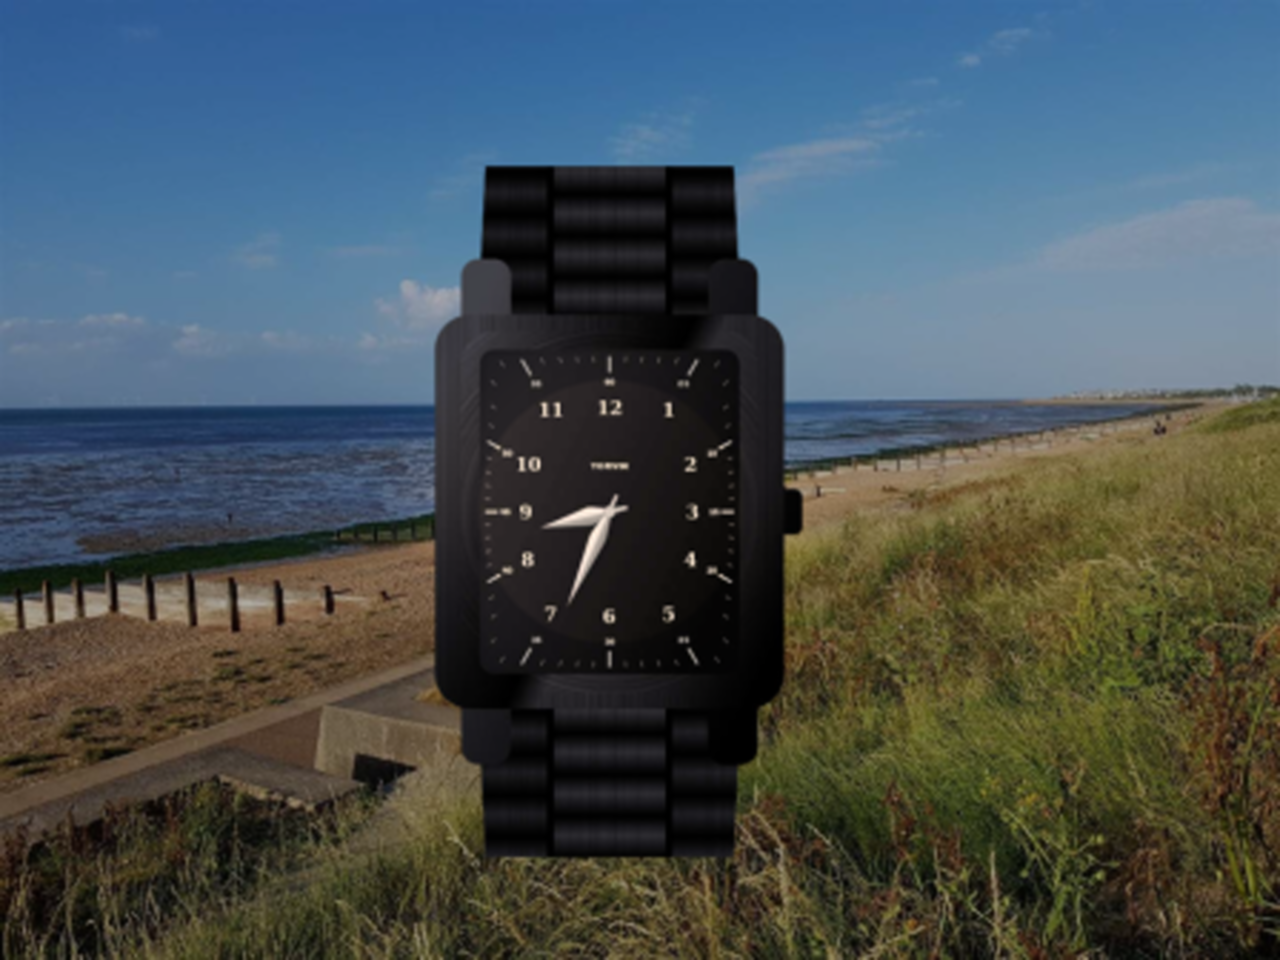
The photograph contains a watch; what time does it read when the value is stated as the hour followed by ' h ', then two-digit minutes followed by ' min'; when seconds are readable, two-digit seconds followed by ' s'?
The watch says 8 h 34 min
